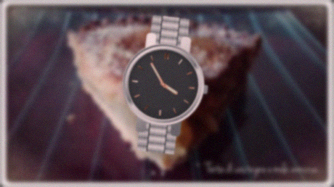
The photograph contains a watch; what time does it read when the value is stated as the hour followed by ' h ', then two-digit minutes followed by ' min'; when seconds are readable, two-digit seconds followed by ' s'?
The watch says 3 h 54 min
